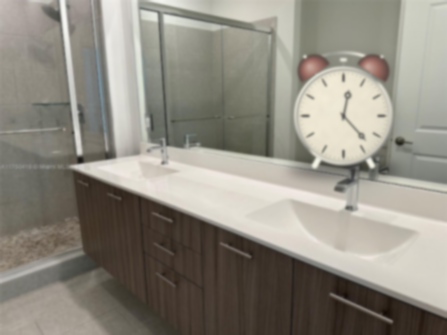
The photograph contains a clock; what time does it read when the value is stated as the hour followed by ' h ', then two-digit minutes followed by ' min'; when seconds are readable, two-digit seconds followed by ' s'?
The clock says 12 h 23 min
